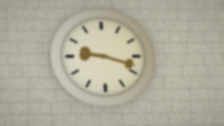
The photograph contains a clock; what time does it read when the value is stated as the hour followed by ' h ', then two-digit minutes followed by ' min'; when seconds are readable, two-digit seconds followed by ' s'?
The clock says 9 h 18 min
